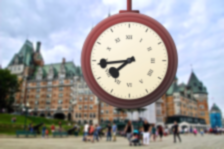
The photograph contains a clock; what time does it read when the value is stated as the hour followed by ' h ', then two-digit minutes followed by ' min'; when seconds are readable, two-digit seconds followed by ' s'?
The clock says 7 h 44 min
